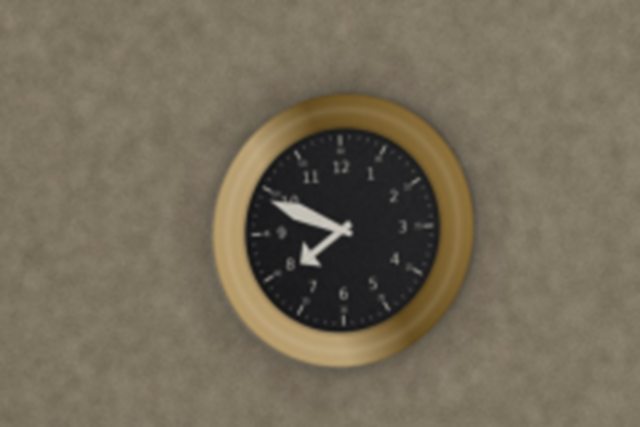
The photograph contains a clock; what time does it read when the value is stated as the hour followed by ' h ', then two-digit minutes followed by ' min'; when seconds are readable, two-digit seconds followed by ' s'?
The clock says 7 h 49 min
